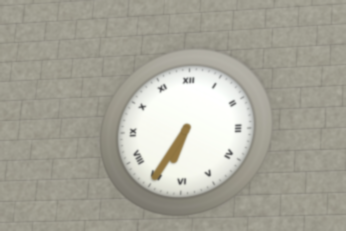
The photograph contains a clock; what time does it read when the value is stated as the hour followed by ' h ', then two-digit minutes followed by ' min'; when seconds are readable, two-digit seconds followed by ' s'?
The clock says 6 h 35 min
